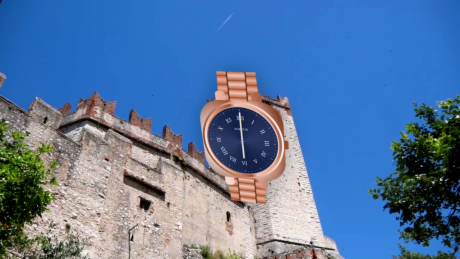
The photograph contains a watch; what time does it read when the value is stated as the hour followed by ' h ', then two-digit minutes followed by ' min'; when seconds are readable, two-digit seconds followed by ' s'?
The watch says 6 h 00 min
